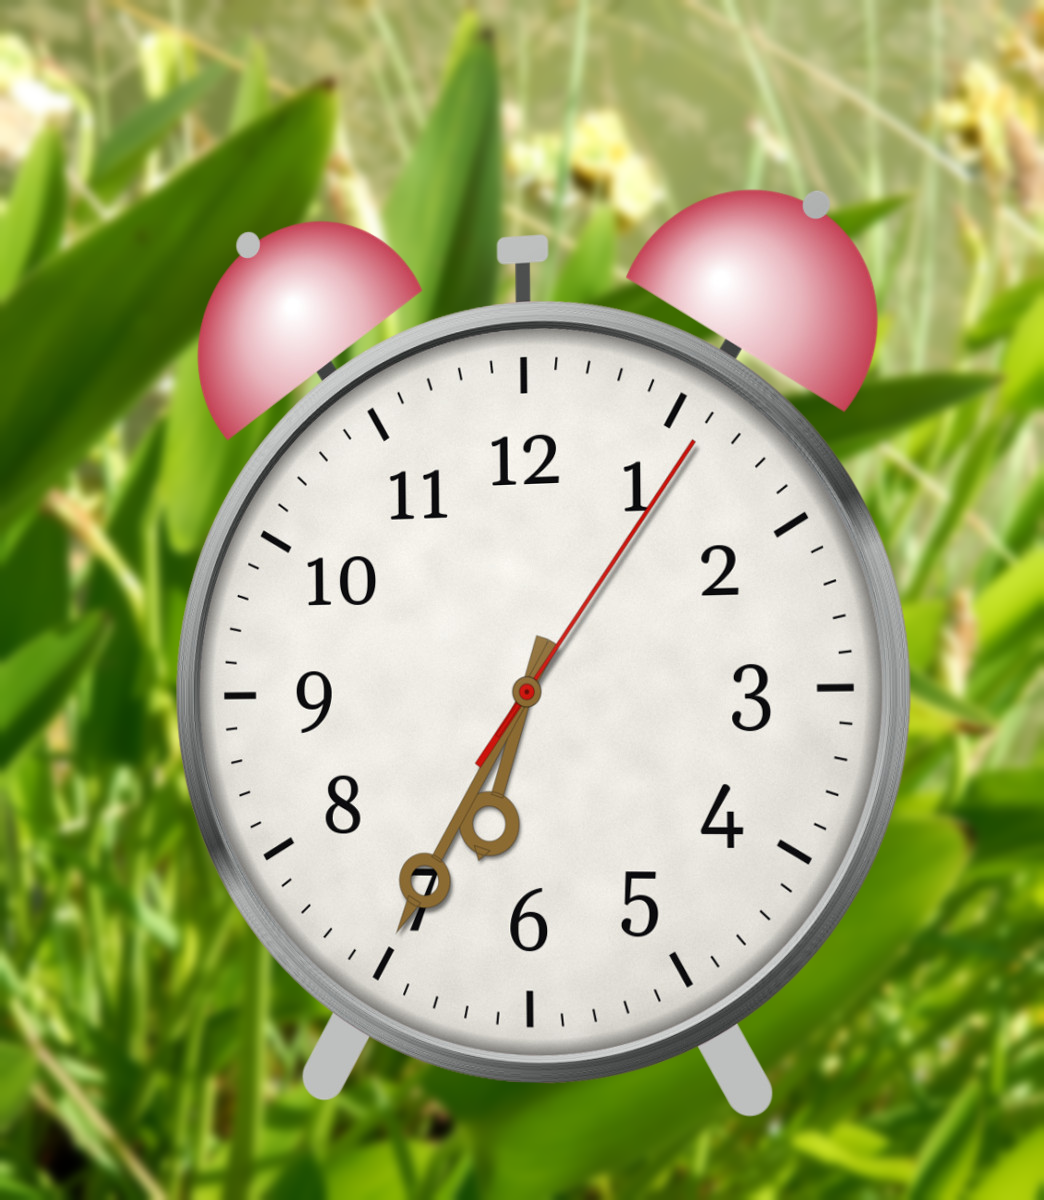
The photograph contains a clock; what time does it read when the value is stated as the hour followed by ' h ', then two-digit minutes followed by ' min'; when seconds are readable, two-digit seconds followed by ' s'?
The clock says 6 h 35 min 06 s
